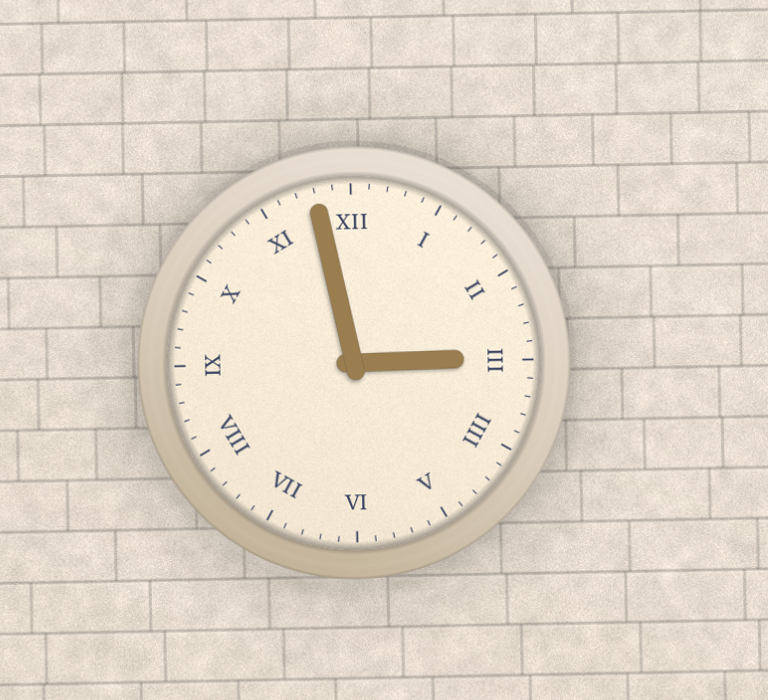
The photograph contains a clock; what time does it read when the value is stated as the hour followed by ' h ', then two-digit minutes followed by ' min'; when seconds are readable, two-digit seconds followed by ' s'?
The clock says 2 h 58 min
